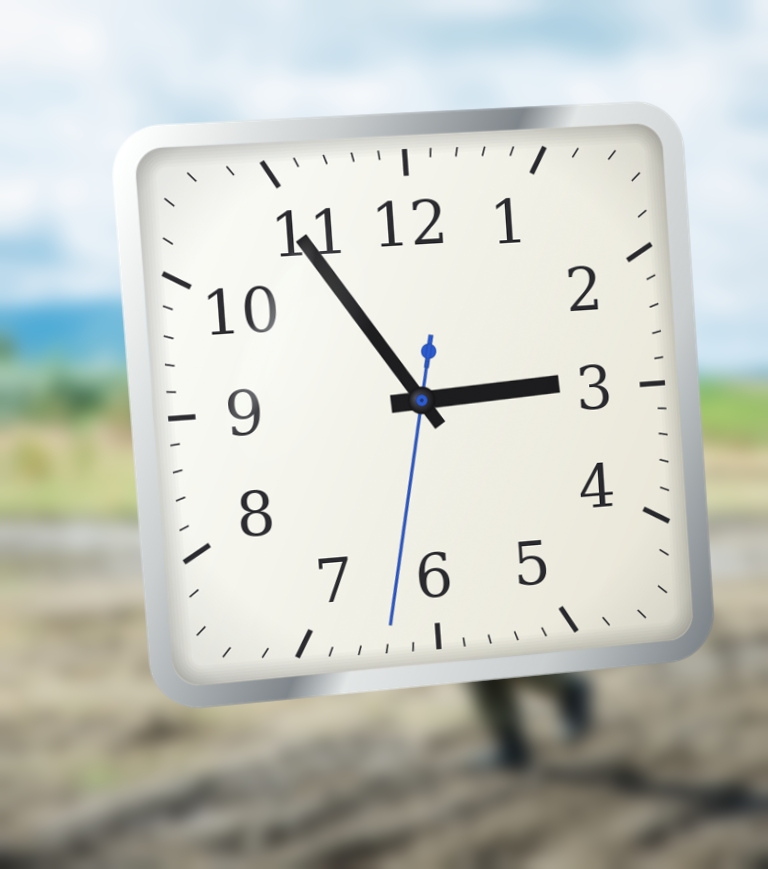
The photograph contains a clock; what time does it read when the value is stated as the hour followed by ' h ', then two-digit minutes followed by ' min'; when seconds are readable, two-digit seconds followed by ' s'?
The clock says 2 h 54 min 32 s
